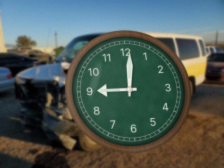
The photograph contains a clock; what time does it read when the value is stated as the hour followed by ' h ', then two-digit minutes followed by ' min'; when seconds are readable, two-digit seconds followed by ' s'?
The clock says 9 h 01 min
